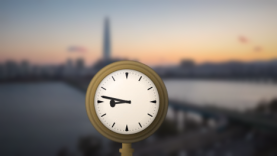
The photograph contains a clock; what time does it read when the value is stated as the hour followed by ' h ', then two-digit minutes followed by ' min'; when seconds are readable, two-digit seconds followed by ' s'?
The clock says 8 h 47 min
